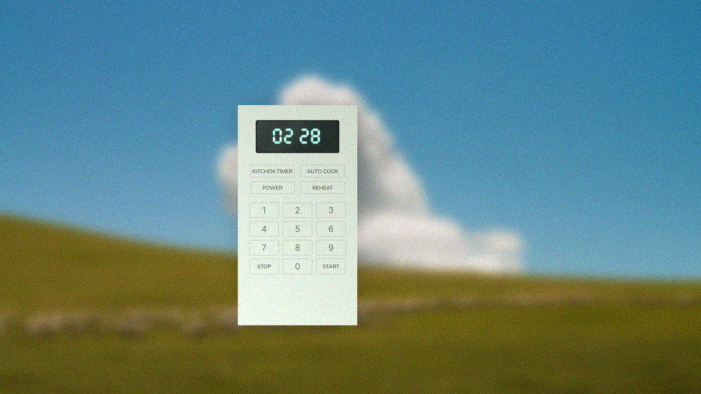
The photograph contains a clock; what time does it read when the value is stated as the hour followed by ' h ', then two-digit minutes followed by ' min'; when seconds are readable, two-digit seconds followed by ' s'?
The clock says 2 h 28 min
